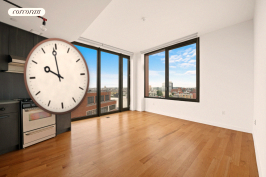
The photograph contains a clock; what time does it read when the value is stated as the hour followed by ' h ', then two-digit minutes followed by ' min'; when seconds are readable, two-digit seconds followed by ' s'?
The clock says 9 h 59 min
